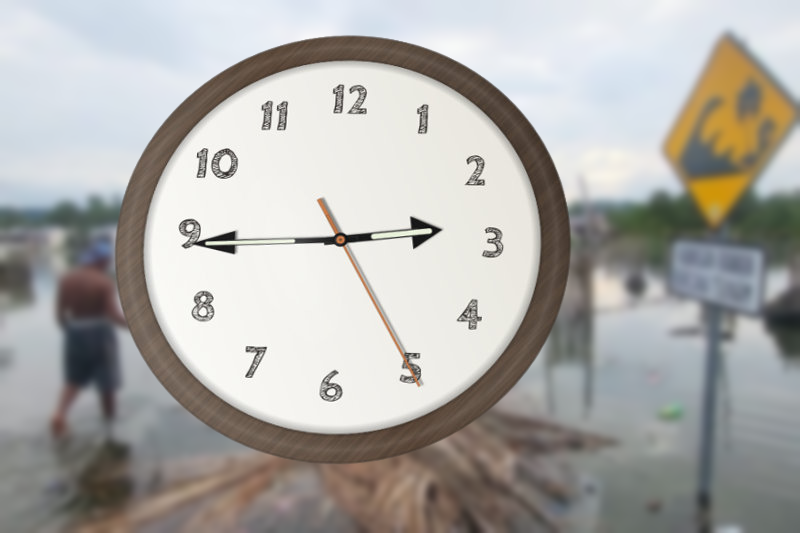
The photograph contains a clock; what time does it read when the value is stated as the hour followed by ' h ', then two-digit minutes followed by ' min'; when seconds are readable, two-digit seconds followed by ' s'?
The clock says 2 h 44 min 25 s
